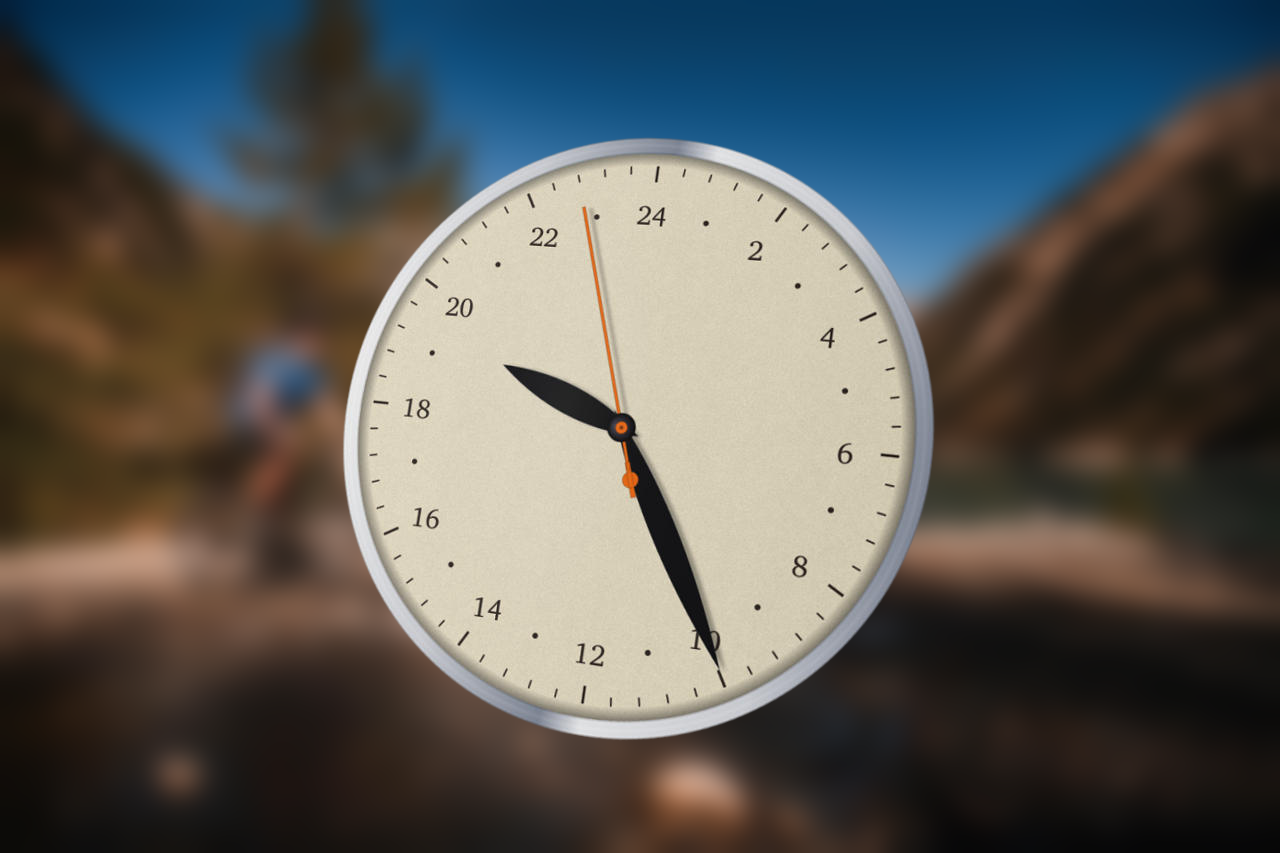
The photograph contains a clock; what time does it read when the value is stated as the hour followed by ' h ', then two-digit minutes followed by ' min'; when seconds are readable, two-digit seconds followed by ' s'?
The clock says 19 h 24 min 57 s
